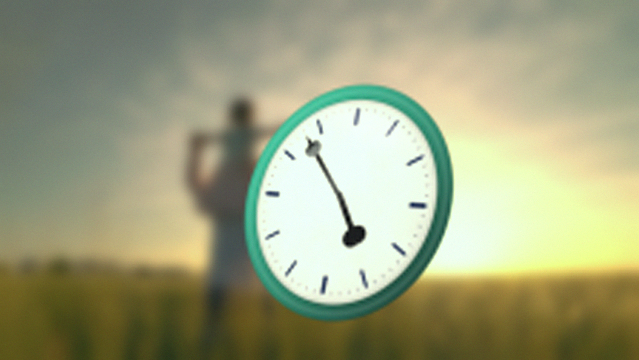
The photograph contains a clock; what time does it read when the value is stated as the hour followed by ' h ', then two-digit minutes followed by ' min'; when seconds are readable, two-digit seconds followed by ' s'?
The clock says 4 h 53 min
